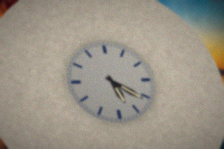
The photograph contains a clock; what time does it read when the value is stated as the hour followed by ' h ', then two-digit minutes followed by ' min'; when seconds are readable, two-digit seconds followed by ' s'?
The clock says 5 h 21 min
